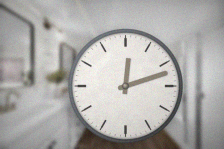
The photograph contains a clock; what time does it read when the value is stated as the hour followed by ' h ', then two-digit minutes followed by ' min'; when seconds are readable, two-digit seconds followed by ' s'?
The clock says 12 h 12 min
